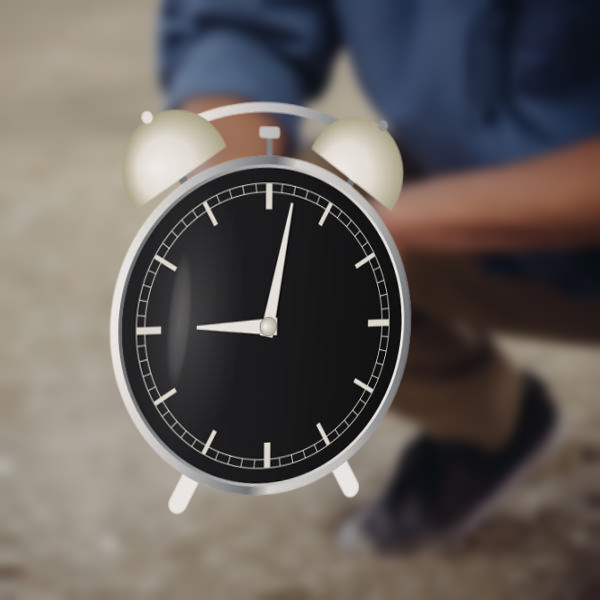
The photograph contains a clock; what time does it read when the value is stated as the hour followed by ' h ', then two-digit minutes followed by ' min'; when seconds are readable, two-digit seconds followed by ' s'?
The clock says 9 h 02 min
